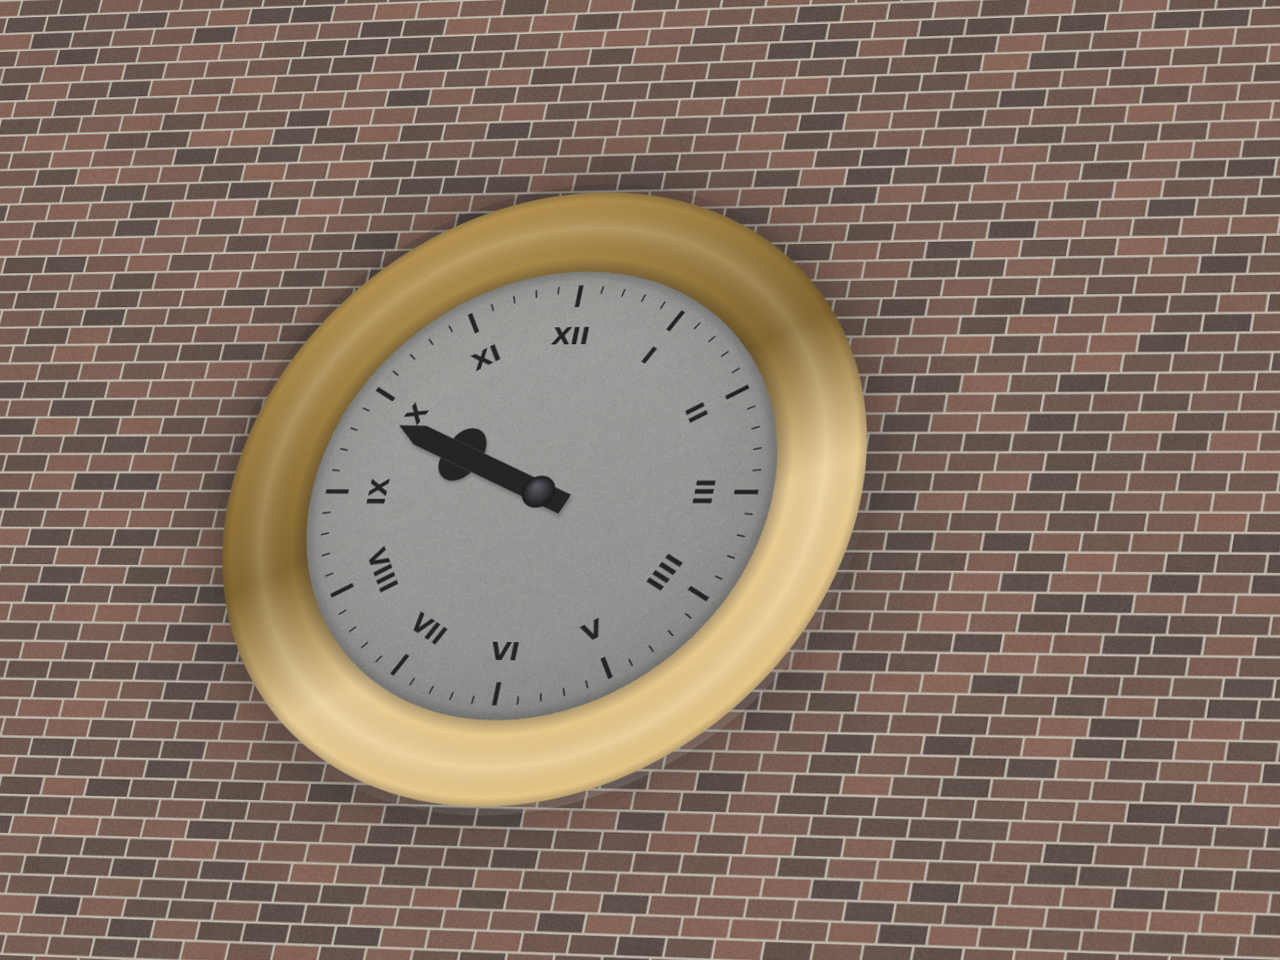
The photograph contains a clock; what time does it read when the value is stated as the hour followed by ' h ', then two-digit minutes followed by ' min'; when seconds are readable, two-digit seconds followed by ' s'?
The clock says 9 h 49 min
